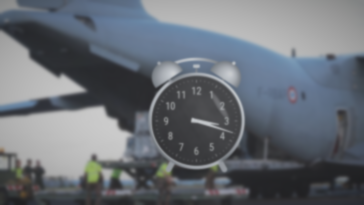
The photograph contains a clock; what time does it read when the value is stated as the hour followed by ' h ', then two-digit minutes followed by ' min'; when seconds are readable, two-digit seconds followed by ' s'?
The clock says 3 h 18 min
